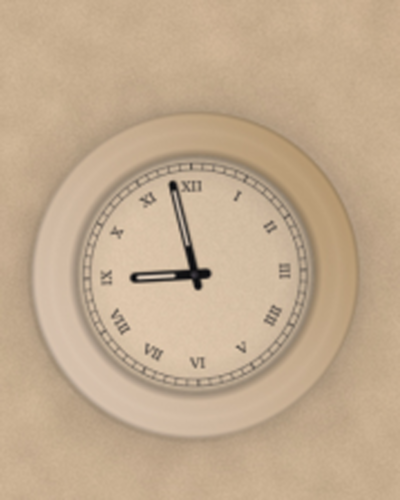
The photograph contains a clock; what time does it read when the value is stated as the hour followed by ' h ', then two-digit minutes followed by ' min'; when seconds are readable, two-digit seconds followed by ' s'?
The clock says 8 h 58 min
